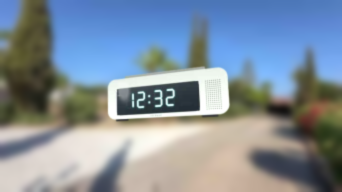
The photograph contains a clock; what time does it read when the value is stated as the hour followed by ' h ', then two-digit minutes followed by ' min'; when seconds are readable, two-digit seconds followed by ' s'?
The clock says 12 h 32 min
